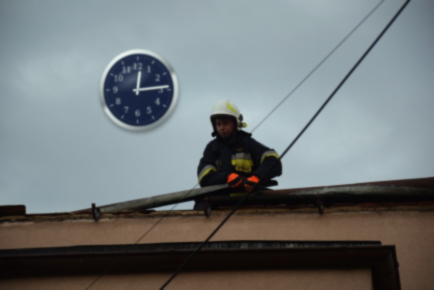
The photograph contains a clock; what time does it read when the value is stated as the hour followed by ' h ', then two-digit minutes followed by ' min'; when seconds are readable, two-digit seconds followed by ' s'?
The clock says 12 h 14 min
